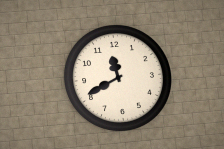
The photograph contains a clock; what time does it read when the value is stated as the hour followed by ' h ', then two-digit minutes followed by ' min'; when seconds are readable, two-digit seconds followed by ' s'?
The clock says 11 h 41 min
